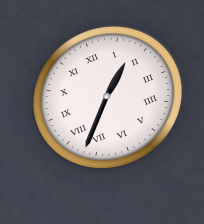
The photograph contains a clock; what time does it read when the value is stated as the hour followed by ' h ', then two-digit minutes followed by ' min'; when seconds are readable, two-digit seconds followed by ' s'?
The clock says 1 h 37 min
